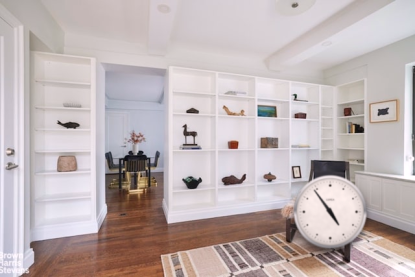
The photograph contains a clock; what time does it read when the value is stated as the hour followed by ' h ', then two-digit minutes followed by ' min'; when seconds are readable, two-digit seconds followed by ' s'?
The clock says 4 h 54 min
